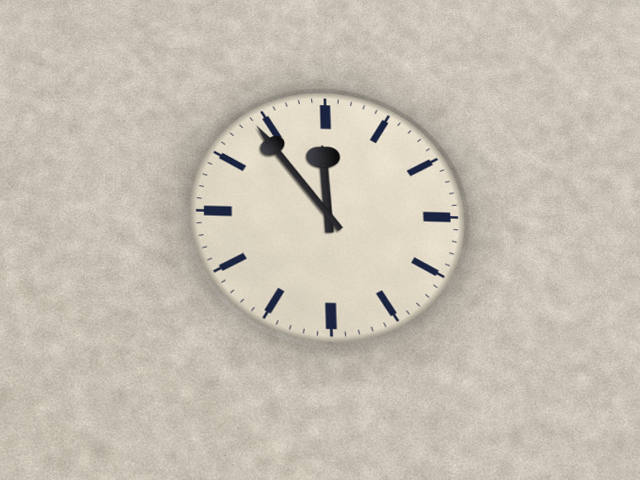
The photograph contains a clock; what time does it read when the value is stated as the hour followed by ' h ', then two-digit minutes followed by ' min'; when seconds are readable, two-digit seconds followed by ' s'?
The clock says 11 h 54 min
